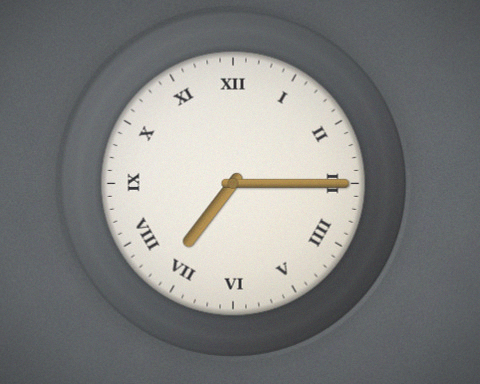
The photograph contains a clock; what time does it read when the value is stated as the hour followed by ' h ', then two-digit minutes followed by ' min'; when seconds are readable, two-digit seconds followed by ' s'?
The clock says 7 h 15 min
